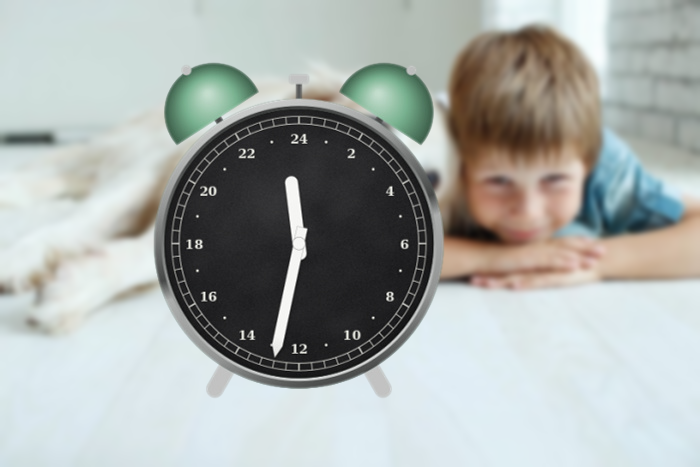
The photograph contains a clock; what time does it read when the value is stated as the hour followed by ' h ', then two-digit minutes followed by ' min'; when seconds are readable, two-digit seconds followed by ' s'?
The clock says 23 h 32 min
